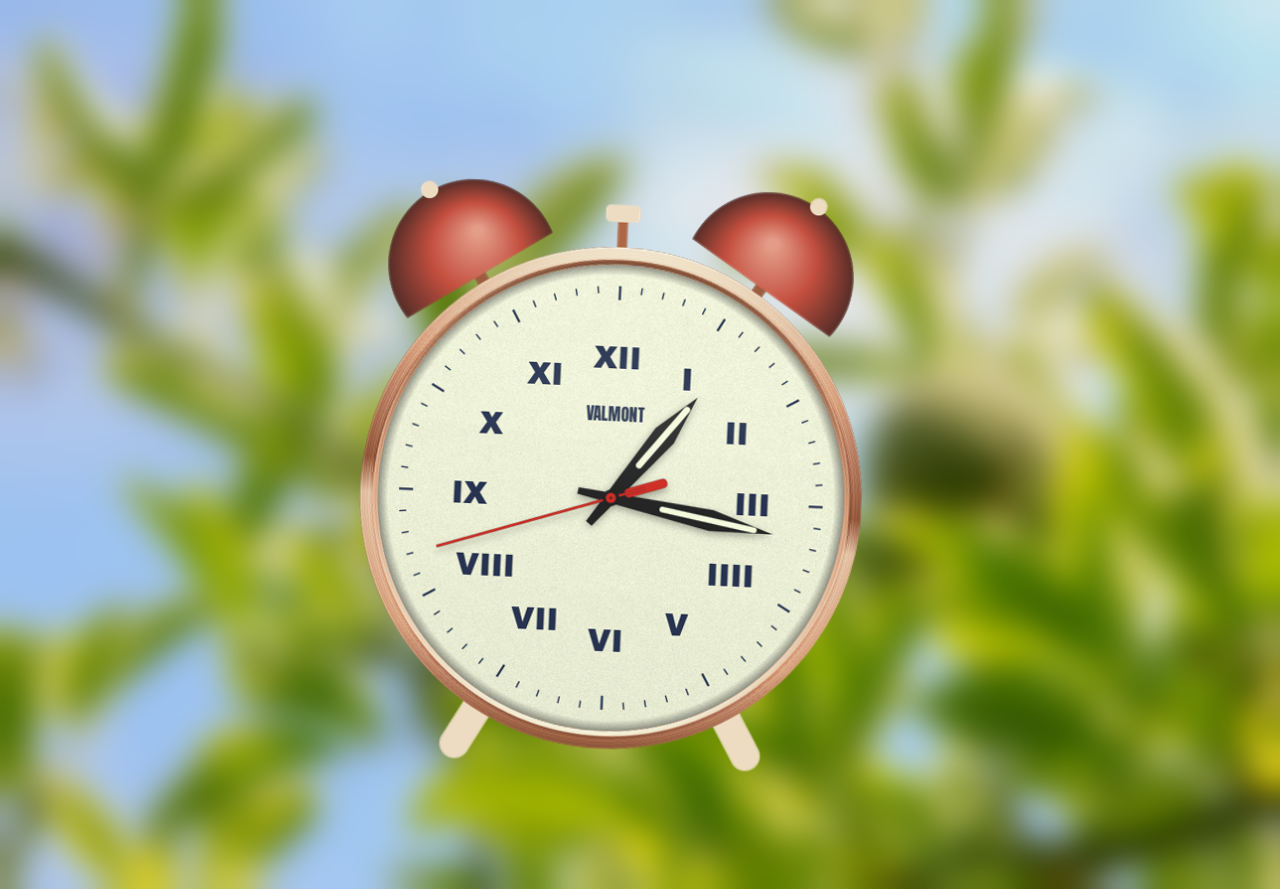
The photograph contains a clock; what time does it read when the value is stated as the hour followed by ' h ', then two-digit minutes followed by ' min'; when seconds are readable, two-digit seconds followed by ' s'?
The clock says 1 h 16 min 42 s
